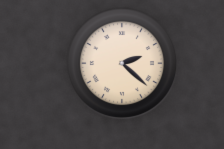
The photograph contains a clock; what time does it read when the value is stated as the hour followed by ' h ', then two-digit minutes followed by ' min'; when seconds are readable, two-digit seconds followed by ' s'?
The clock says 2 h 22 min
